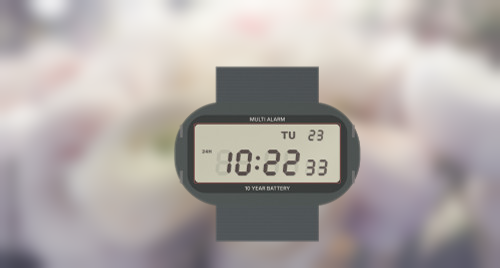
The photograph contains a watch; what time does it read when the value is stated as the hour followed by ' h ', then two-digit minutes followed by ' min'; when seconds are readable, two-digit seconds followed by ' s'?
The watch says 10 h 22 min 33 s
